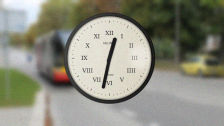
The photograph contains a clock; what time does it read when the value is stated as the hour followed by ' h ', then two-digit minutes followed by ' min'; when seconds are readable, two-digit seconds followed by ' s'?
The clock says 12 h 32 min
